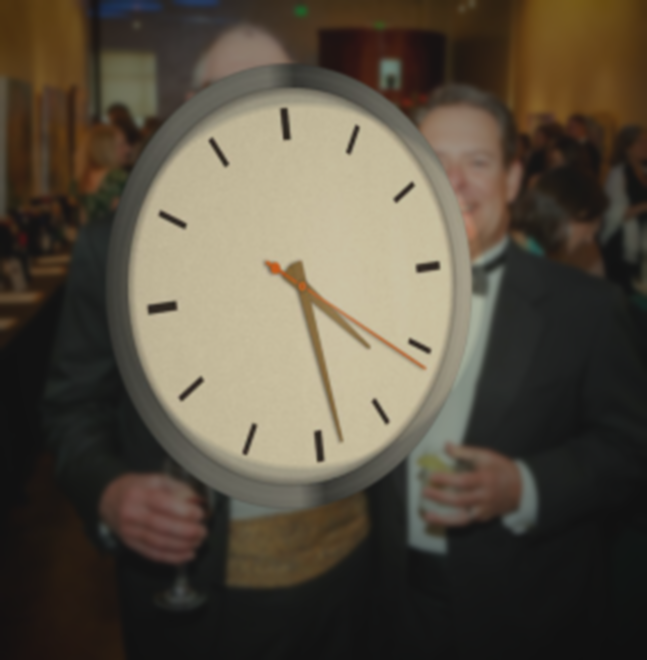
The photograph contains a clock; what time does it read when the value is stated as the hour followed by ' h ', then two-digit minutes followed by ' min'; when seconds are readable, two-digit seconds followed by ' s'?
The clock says 4 h 28 min 21 s
